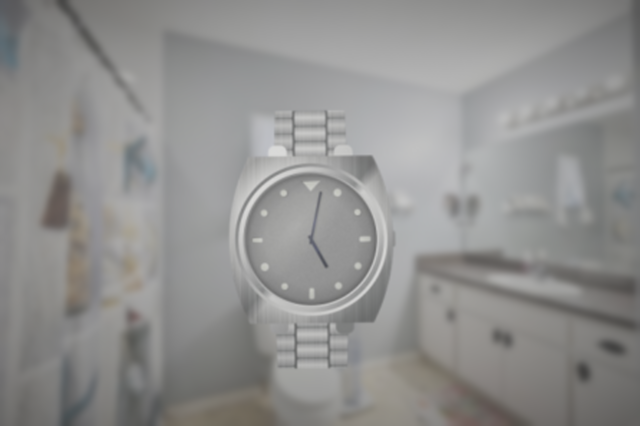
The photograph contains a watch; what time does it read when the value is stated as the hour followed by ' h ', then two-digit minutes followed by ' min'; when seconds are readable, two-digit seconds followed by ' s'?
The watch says 5 h 02 min
